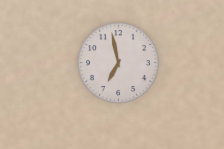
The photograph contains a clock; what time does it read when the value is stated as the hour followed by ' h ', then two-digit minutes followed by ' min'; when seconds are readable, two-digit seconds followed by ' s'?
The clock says 6 h 58 min
